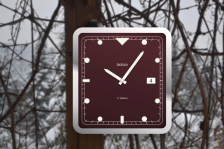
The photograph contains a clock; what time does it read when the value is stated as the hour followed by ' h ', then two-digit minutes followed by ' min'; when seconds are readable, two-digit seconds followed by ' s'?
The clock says 10 h 06 min
